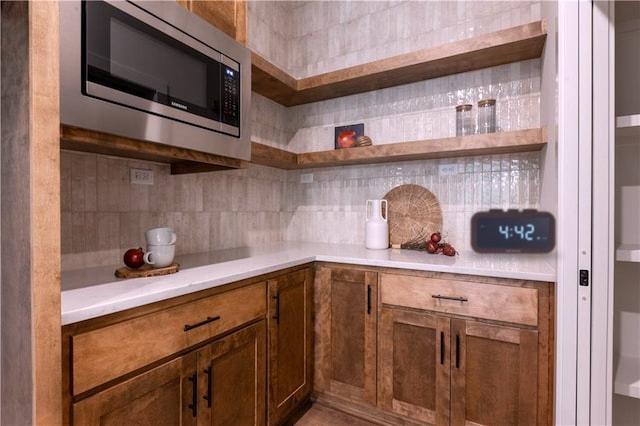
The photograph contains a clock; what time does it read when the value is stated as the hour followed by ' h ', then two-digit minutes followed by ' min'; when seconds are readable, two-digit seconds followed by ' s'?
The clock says 4 h 42 min
